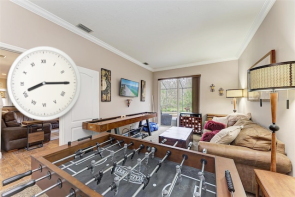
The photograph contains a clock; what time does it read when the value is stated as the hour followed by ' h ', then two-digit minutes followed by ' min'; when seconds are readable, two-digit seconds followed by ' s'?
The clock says 8 h 15 min
